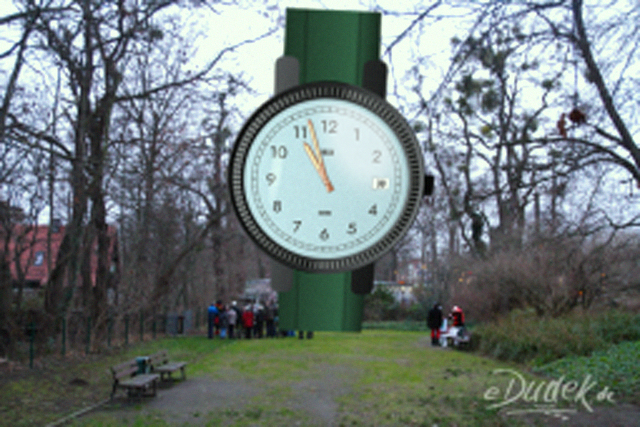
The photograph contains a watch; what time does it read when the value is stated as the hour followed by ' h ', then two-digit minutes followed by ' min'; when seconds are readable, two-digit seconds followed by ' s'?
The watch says 10 h 57 min
